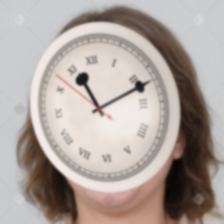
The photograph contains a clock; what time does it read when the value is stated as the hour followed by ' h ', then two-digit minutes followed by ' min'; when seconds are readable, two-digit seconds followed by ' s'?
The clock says 11 h 11 min 52 s
